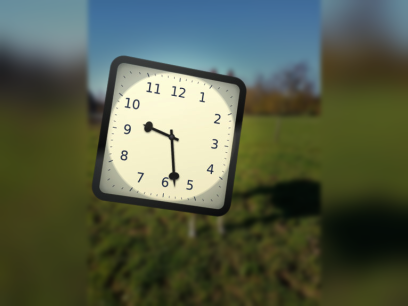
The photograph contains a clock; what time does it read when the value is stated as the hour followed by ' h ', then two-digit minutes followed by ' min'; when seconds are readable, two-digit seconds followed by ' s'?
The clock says 9 h 28 min
